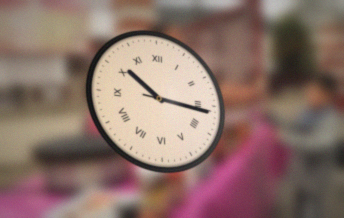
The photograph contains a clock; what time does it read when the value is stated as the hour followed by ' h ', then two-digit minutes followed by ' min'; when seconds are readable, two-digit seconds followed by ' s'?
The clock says 10 h 16 min 16 s
